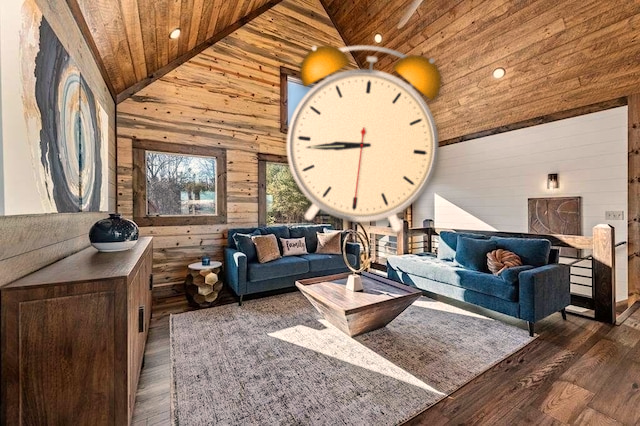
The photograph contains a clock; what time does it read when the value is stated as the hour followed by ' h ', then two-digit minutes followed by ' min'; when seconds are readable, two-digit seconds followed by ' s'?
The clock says 8 h 43 min 30 s
